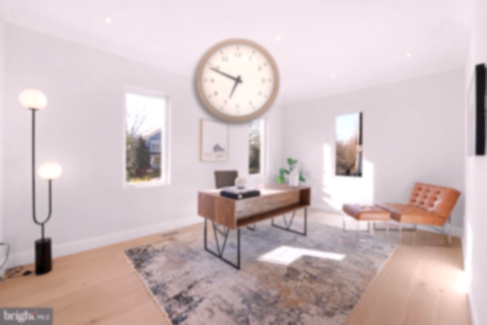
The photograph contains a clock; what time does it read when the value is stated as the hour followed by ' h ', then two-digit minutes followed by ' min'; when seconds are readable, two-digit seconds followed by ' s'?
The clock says 6 h 49 min
